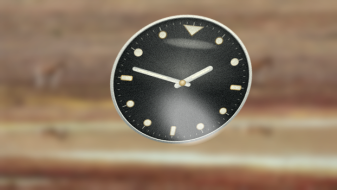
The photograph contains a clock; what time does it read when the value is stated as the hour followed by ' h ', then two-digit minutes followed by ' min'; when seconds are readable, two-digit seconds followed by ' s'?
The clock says 1 h 47 min
